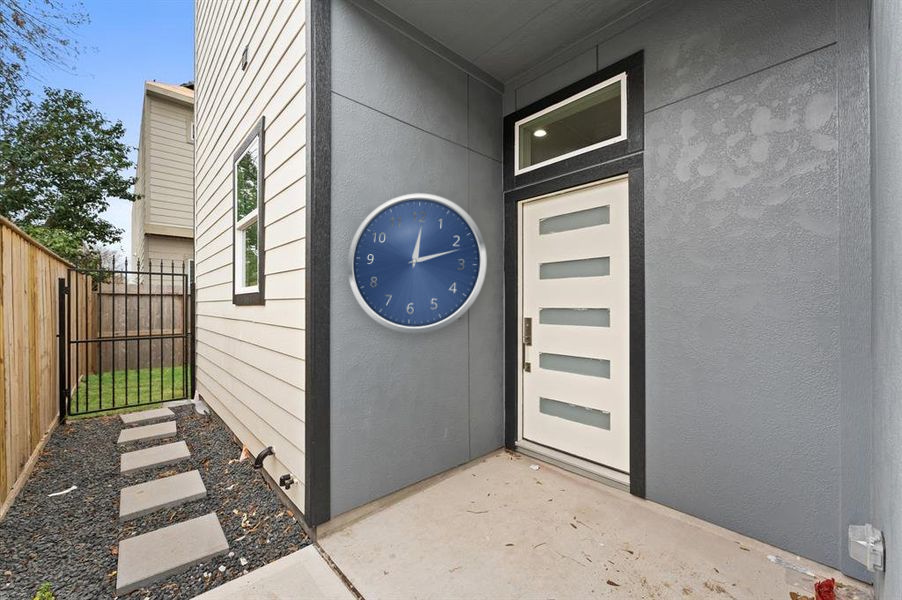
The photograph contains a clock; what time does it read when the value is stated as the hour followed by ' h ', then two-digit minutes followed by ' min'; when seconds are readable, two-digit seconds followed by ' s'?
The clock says 12 h 12 min
